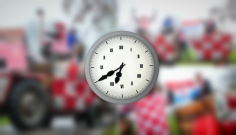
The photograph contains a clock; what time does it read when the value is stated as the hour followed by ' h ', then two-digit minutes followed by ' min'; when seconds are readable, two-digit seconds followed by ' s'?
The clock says 6 h 40 min
